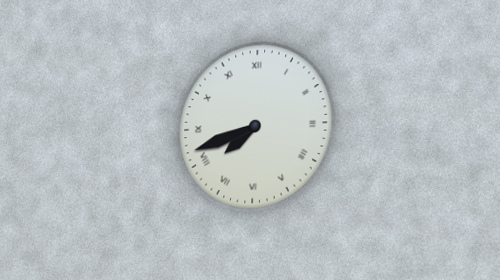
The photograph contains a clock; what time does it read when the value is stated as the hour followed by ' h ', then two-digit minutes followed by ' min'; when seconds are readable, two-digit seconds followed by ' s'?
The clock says 7 h 42 min
